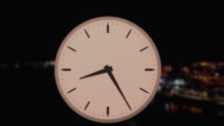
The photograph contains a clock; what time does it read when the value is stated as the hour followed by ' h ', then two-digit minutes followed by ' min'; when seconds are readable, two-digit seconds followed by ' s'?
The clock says 8 h 25 min
